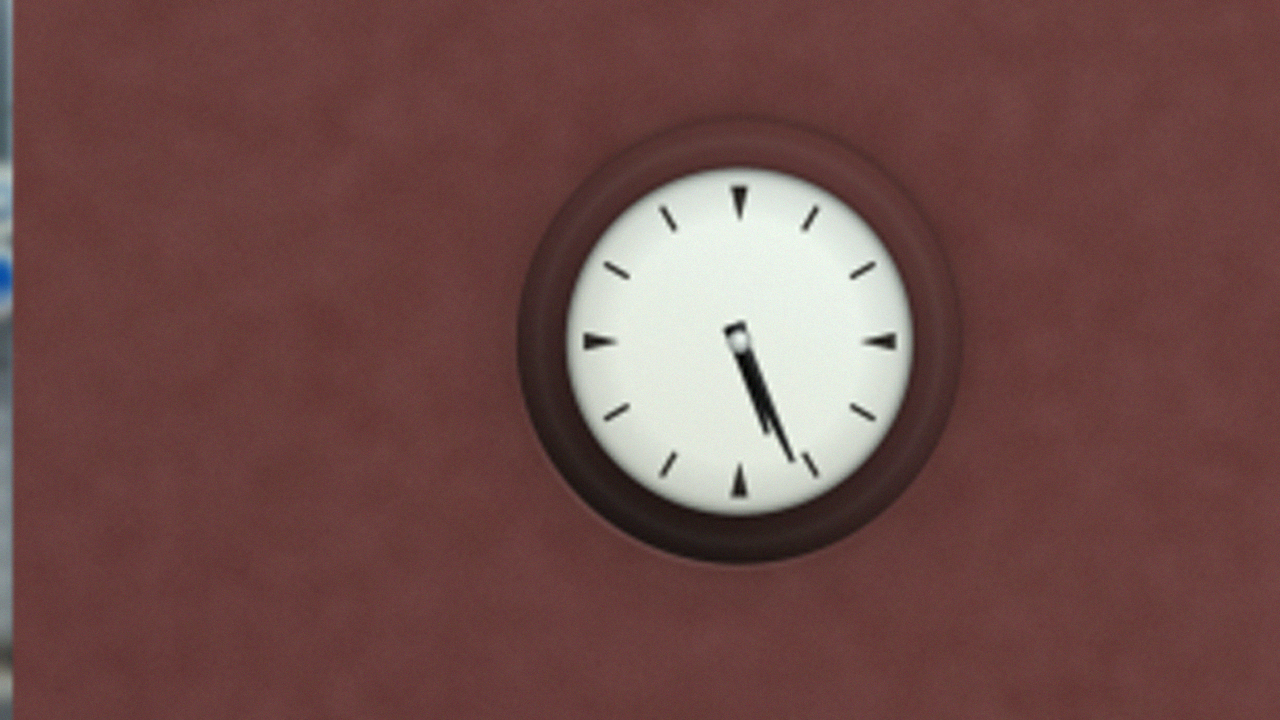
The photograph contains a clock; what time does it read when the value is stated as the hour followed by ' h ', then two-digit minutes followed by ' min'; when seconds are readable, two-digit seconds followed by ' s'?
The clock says 5 h 26 min
